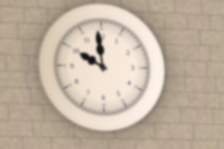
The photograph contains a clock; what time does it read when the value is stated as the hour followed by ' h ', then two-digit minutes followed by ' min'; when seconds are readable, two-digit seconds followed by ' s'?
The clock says 9 h 59 min
